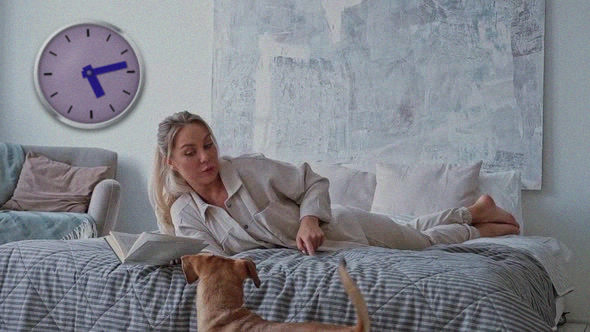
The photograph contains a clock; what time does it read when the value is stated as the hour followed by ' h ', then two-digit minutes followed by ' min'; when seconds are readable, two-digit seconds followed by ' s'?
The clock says 5 h 13 min
